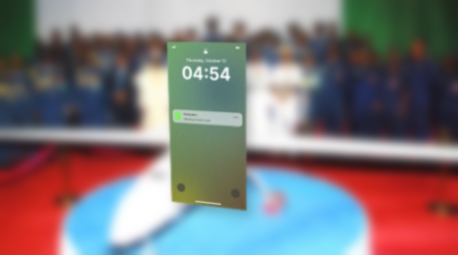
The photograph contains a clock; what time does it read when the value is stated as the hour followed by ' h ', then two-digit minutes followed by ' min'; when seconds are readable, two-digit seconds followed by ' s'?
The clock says 4 h 54 min
